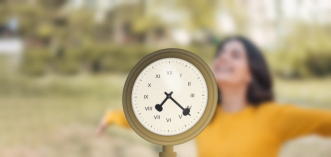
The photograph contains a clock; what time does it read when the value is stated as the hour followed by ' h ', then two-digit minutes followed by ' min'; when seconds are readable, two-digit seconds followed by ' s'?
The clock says 7 h 22 min
